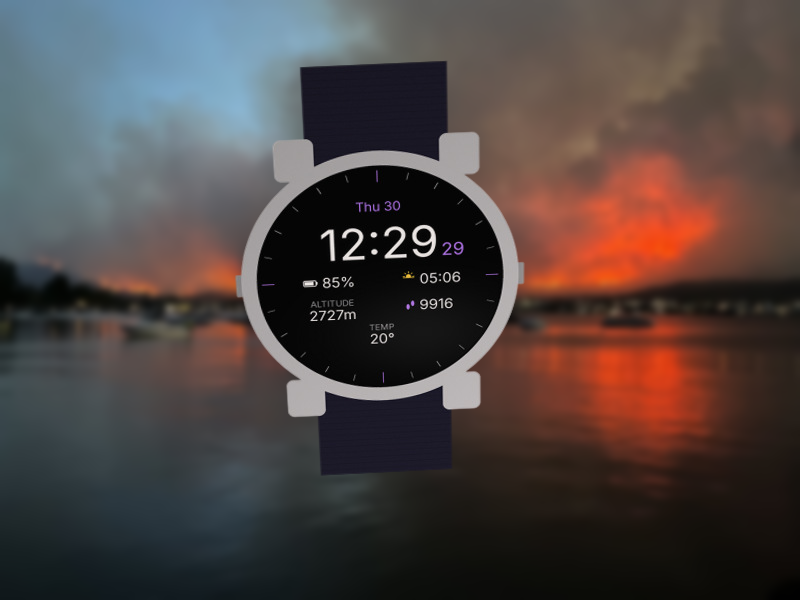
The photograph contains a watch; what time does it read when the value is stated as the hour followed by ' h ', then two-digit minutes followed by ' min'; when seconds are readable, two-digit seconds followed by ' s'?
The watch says 12 h 29 min 29 s
